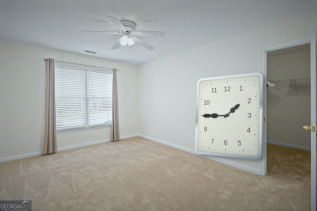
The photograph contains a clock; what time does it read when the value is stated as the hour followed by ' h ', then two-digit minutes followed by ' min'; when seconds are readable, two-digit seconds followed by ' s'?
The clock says 1 h 45 min
